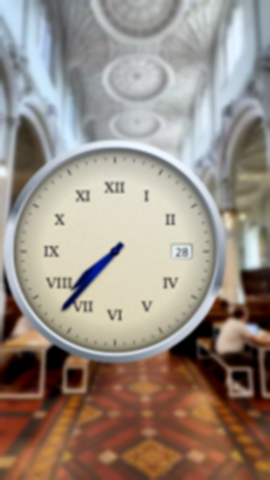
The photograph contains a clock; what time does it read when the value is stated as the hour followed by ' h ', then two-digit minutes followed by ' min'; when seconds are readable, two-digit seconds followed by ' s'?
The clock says 7 h 37 min
